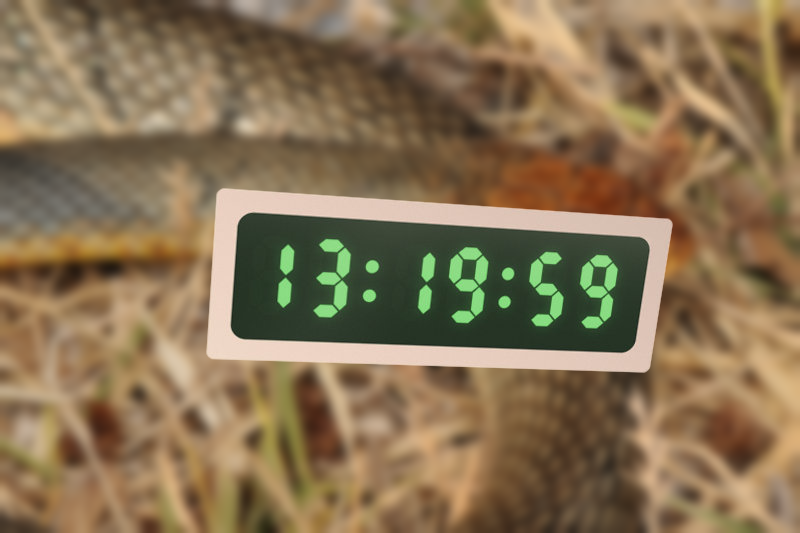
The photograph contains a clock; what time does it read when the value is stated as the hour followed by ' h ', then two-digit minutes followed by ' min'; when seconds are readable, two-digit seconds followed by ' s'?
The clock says 13 h 19 min 59 s
